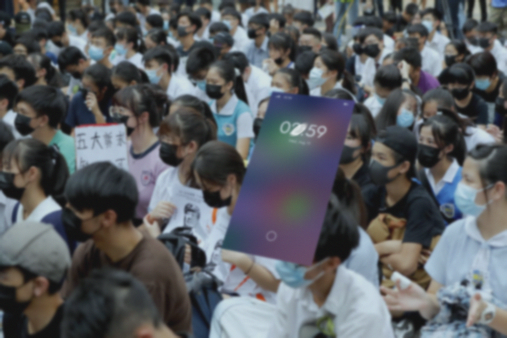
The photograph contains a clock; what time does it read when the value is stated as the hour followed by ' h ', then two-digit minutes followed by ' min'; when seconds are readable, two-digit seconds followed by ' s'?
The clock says 2 h 59 min
